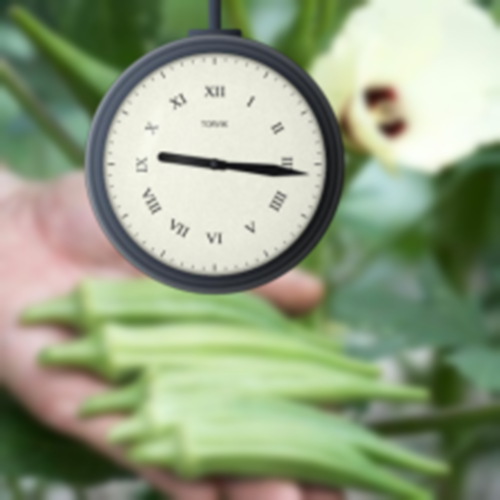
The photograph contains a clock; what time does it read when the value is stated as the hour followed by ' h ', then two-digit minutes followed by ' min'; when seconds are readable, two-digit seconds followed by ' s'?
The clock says 9 h 16 min
